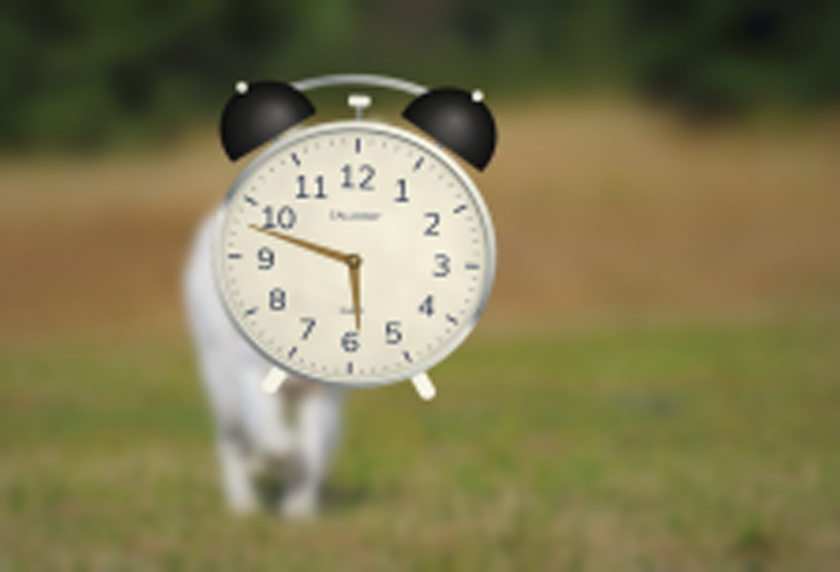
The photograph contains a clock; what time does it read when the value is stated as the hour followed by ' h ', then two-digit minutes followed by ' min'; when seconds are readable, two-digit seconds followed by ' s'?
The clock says 5 h 48 min
